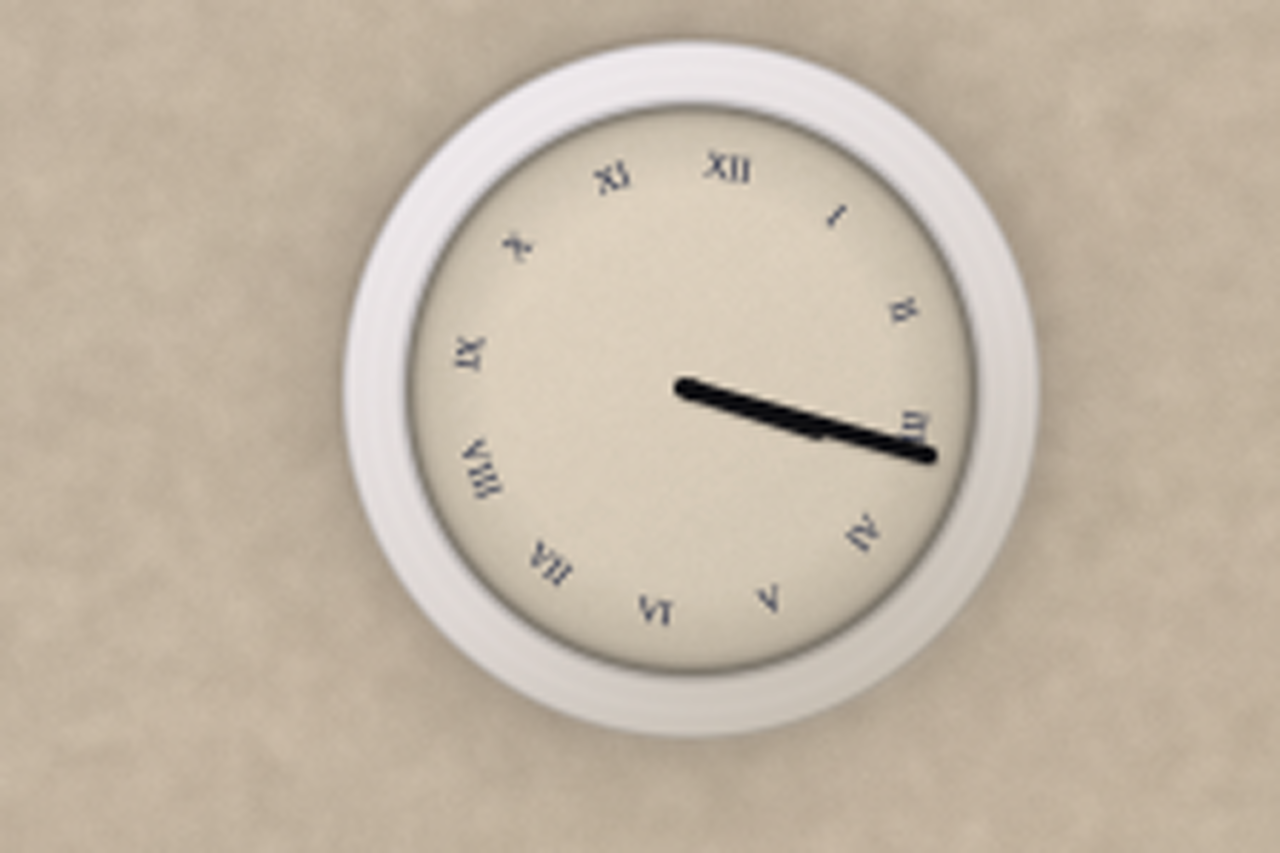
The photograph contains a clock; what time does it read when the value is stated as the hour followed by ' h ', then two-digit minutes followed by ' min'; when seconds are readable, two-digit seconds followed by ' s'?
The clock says 3 h 16 min
